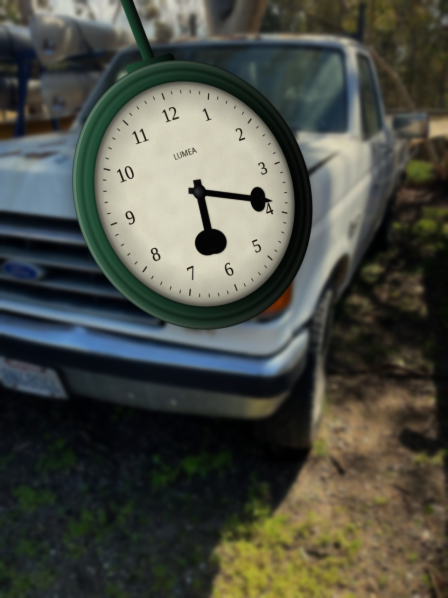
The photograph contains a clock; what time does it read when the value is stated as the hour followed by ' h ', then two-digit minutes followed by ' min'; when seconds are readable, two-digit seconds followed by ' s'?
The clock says 6 h 19 min
